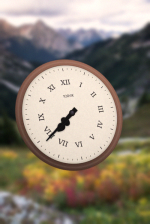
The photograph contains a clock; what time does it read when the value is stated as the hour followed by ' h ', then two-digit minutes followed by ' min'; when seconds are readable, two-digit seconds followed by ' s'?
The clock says 7 h 39 min
